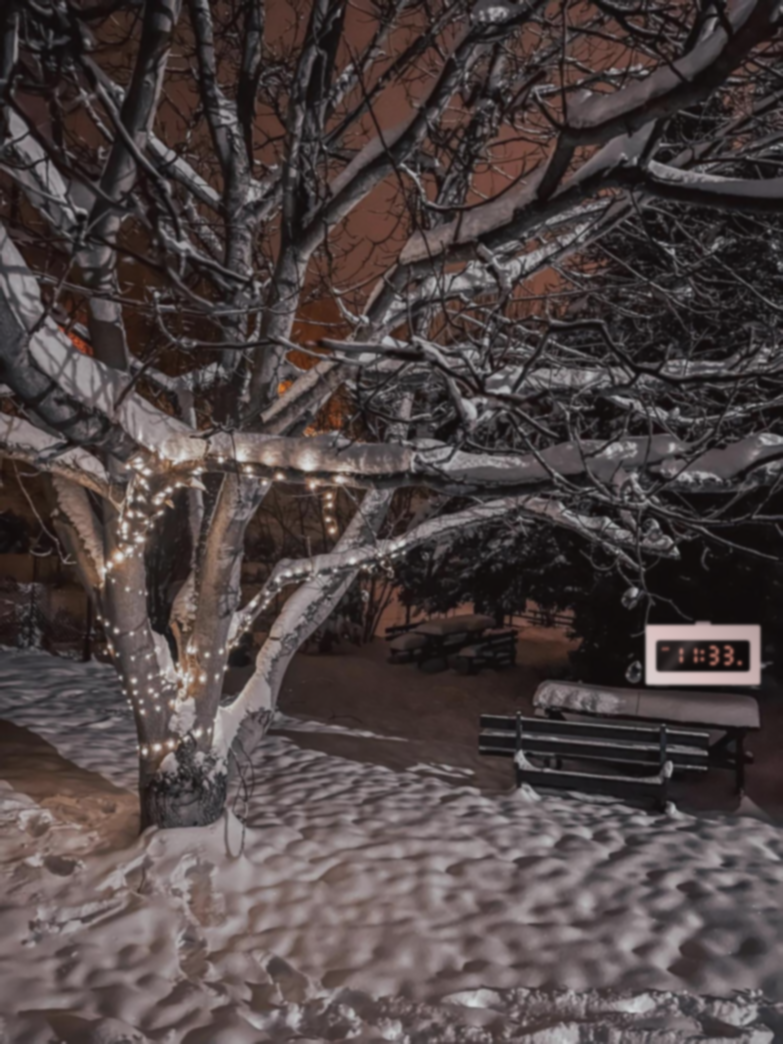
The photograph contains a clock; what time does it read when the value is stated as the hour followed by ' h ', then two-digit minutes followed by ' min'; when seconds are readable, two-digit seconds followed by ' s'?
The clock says 11 h 33 min
